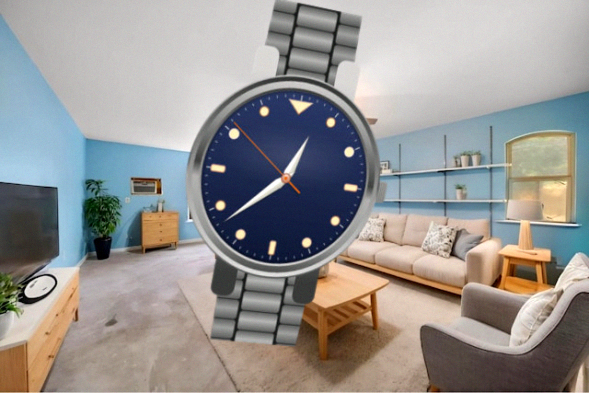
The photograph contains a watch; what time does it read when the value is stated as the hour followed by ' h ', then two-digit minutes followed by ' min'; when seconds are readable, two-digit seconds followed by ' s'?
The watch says 12 h 37 min 51 s
